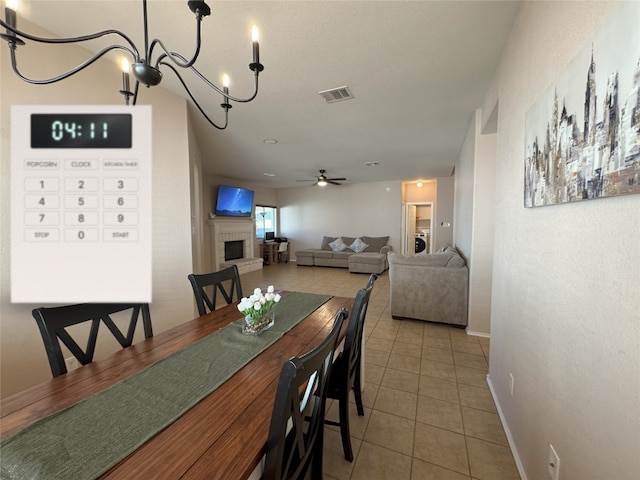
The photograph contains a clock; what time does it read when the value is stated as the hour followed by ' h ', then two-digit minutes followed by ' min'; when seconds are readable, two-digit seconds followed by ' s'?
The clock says 4 h 11 min
